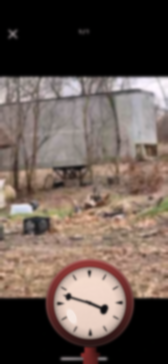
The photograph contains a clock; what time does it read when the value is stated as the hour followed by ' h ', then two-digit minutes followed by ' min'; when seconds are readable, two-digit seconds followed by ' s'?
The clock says 3 h 48 min
